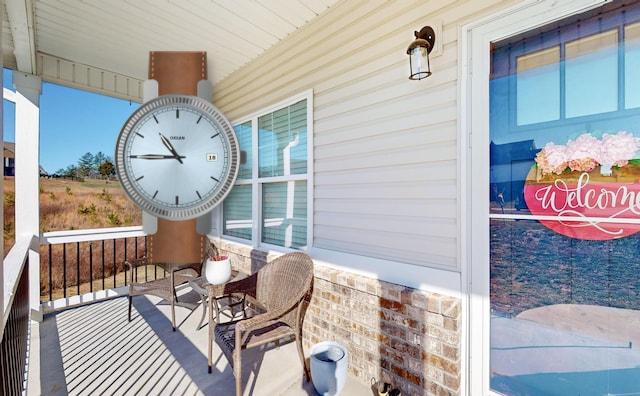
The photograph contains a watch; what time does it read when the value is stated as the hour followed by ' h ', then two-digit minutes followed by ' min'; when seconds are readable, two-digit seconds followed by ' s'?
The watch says 10 h 45 min
